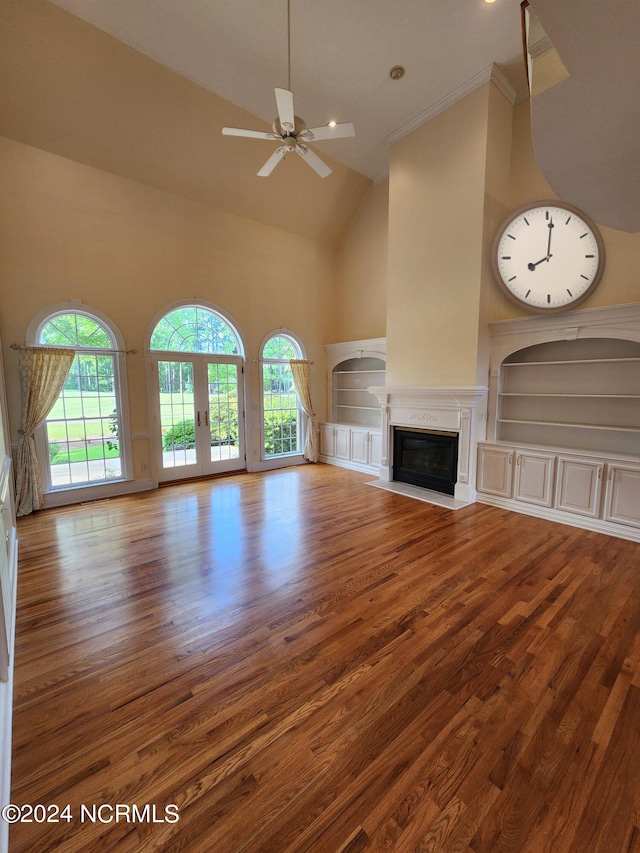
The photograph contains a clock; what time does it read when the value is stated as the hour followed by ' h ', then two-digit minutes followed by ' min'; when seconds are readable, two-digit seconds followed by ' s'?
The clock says 8 h 01 min
